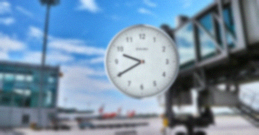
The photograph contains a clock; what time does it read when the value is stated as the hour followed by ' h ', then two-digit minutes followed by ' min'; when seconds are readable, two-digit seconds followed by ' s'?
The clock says 9 h 40 min
